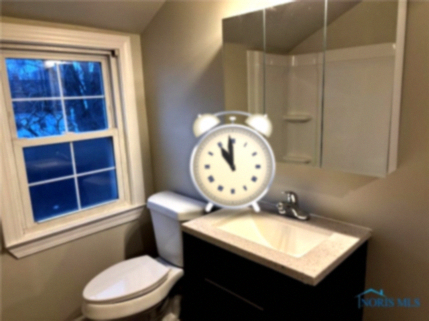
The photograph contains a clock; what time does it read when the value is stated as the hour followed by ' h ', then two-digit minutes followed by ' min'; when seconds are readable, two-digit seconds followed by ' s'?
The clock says 10 h 59 min
